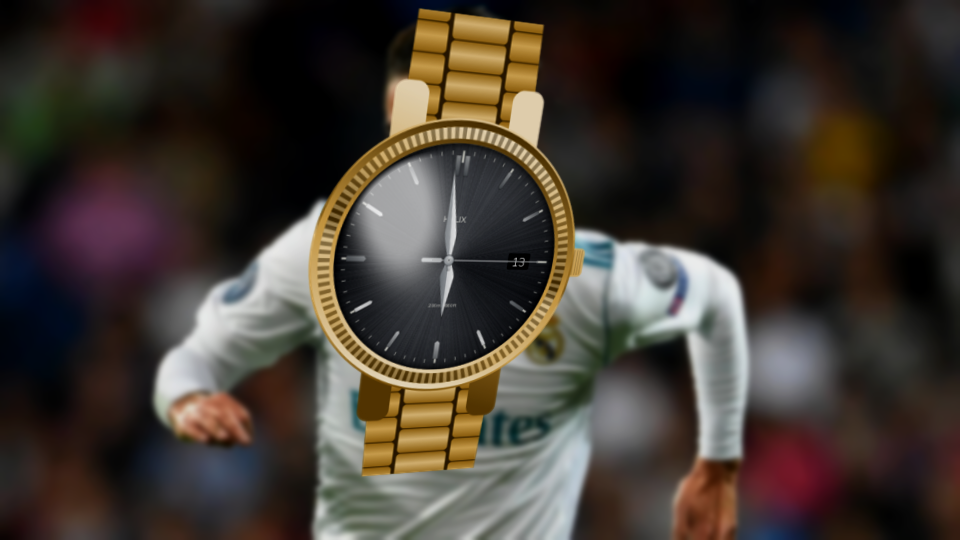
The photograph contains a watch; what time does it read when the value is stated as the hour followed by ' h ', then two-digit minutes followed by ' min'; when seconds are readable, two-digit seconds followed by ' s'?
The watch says 5 h 59 min 15 s
